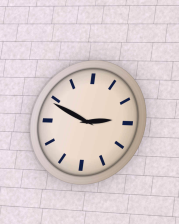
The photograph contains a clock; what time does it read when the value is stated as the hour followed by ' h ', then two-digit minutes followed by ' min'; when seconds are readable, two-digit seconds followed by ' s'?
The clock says 2 h 49 min
